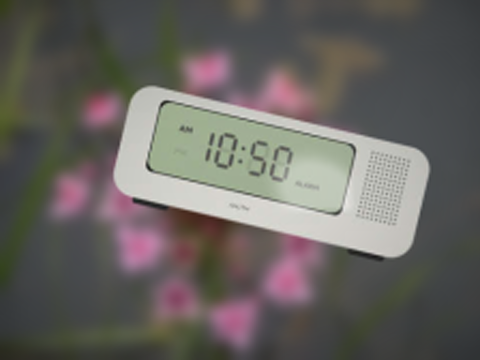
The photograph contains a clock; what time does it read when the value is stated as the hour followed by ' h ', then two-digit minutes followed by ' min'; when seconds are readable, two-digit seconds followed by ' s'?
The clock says 10 h 50 min
